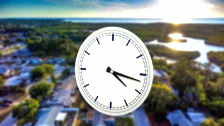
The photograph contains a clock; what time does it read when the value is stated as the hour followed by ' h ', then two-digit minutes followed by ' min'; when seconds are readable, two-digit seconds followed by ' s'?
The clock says 4 h 17 min
